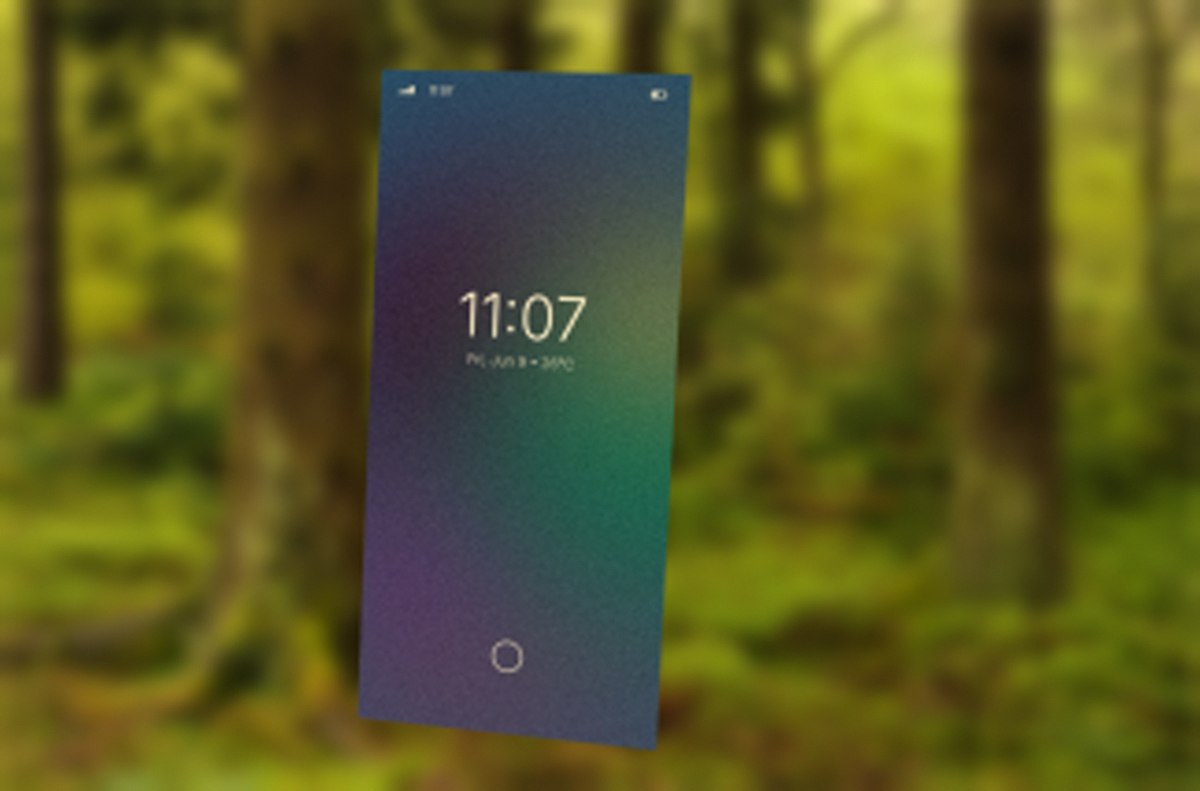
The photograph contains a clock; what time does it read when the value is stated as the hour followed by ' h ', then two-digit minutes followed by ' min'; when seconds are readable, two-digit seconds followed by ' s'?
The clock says 11 h 07 min
